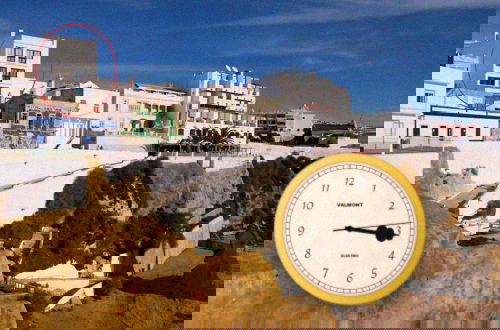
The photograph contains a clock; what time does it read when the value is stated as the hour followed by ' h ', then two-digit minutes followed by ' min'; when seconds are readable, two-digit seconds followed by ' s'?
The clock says 3 h 16 min 14 s
